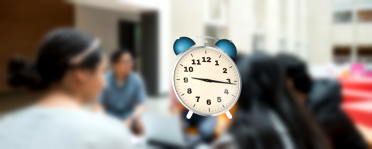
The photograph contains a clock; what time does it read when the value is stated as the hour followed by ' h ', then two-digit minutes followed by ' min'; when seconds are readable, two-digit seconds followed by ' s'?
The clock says 9 h 16 min
